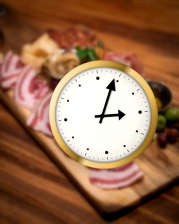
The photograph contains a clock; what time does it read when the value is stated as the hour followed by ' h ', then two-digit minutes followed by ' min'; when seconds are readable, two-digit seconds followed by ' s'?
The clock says 3 h 04 min
